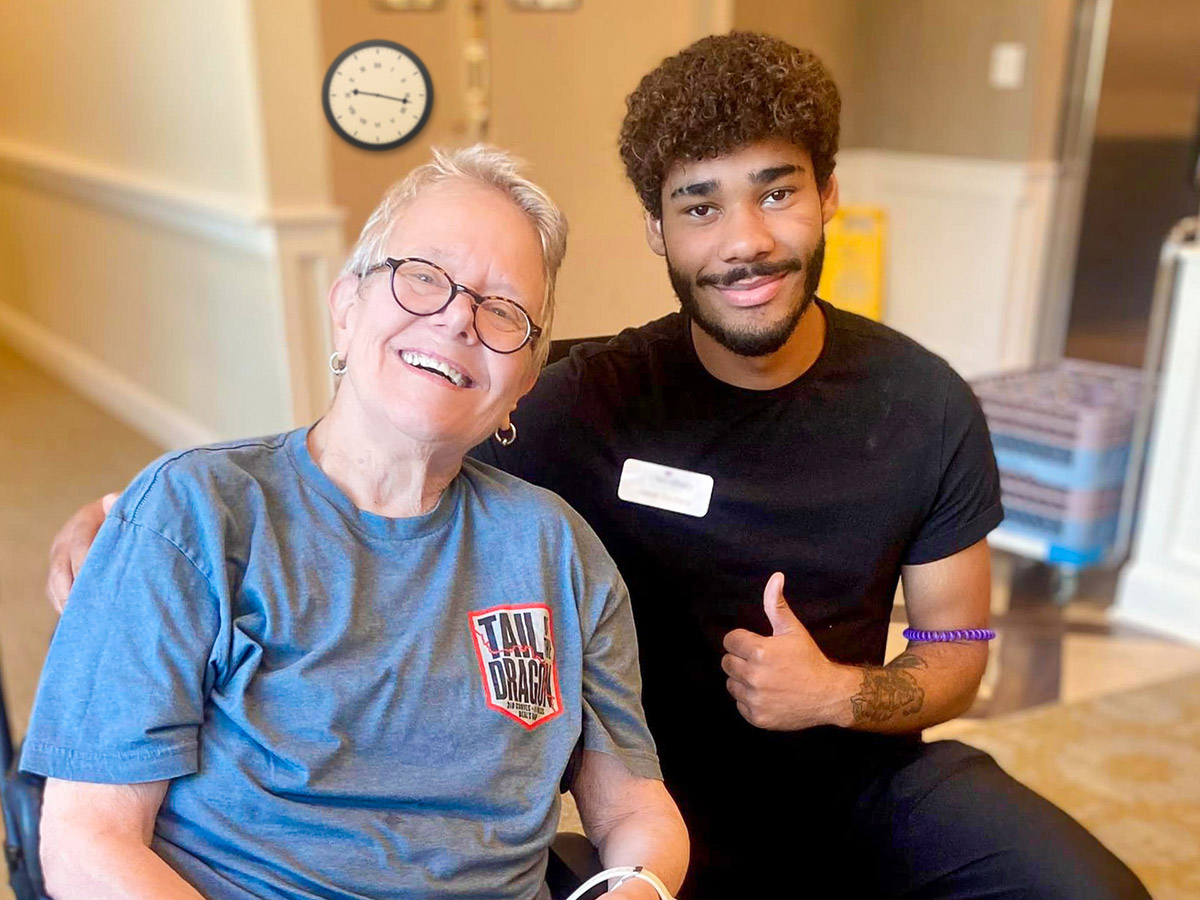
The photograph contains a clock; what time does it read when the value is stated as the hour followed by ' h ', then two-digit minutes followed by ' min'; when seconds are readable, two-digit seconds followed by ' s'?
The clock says 9 h 17 min
